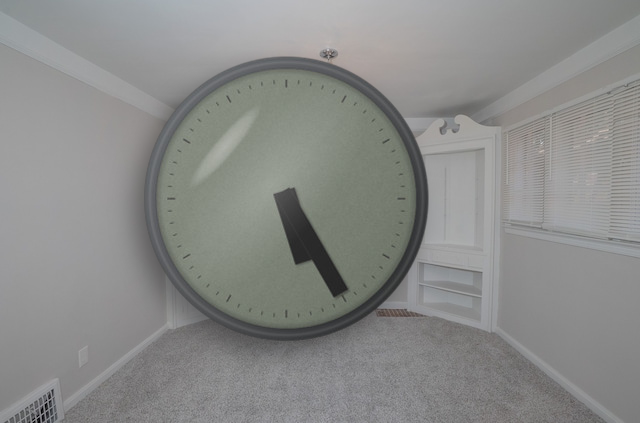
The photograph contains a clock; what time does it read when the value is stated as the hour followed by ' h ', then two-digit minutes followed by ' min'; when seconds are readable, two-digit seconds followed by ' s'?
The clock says 5 h 25 min
